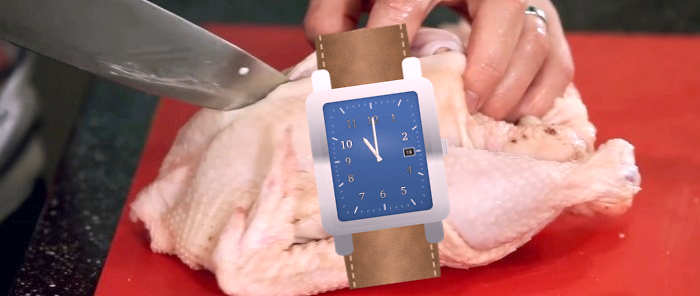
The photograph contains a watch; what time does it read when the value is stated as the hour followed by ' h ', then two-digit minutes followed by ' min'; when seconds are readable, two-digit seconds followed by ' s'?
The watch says 11 h 00 min
